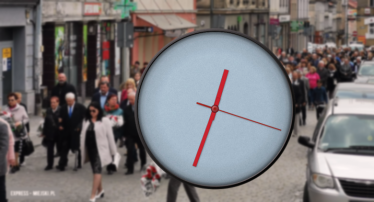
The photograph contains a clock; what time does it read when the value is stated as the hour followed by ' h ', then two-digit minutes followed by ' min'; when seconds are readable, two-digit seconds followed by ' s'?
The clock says 12 h 33 min 18 s
